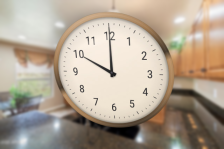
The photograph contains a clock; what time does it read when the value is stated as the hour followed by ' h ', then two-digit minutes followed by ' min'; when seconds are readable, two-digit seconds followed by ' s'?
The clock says 10 h 00 min
